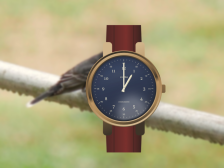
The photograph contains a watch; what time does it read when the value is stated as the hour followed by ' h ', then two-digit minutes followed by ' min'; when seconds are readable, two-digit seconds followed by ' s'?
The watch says 1 h 00 min
